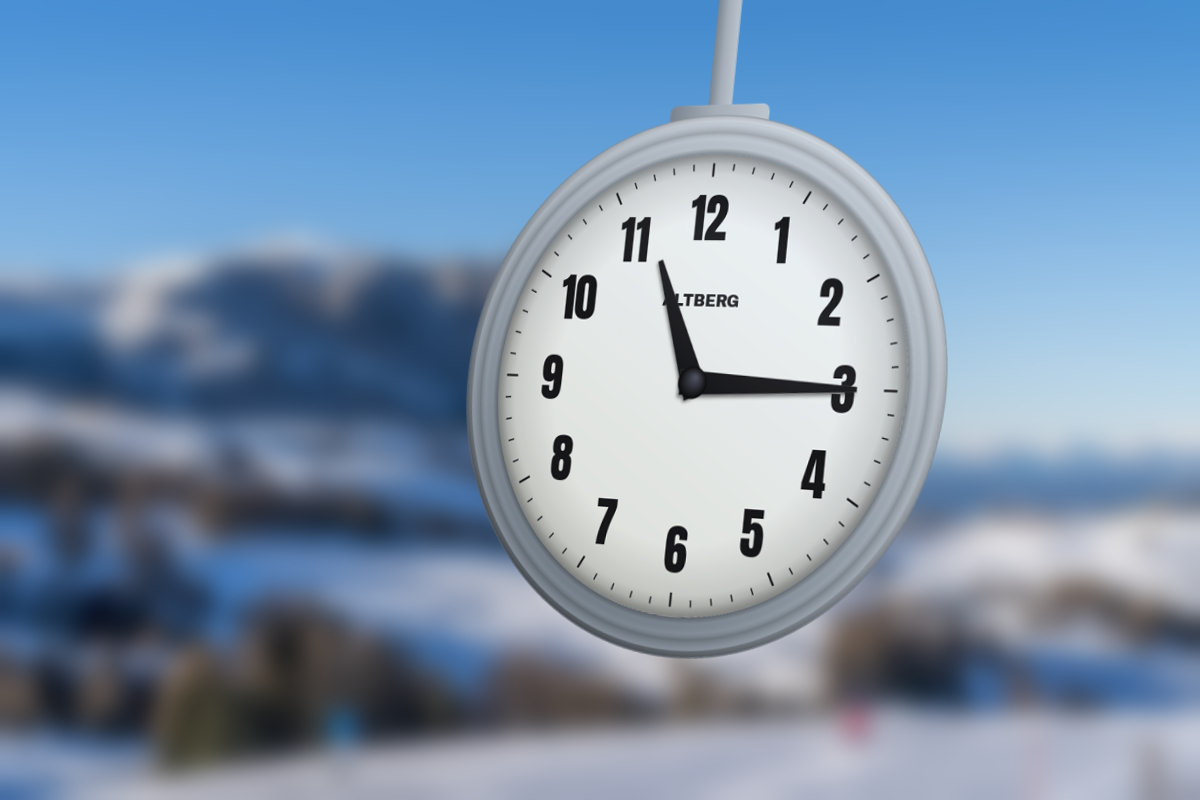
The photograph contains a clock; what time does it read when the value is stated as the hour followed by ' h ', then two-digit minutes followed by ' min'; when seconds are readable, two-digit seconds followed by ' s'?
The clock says 11 h 15 min
